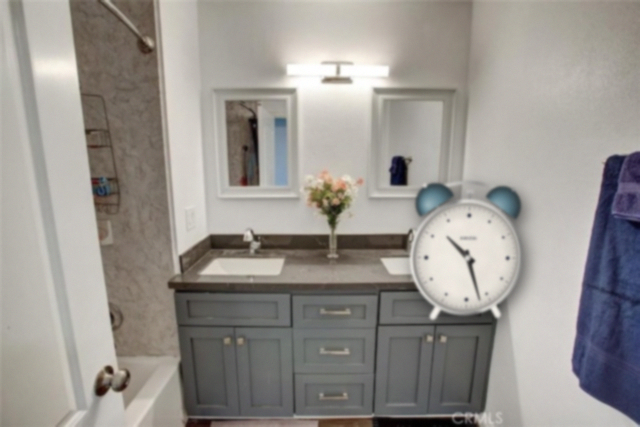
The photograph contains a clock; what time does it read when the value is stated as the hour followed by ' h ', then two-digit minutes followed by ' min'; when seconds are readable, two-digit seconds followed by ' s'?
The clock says 10 h 27 min
